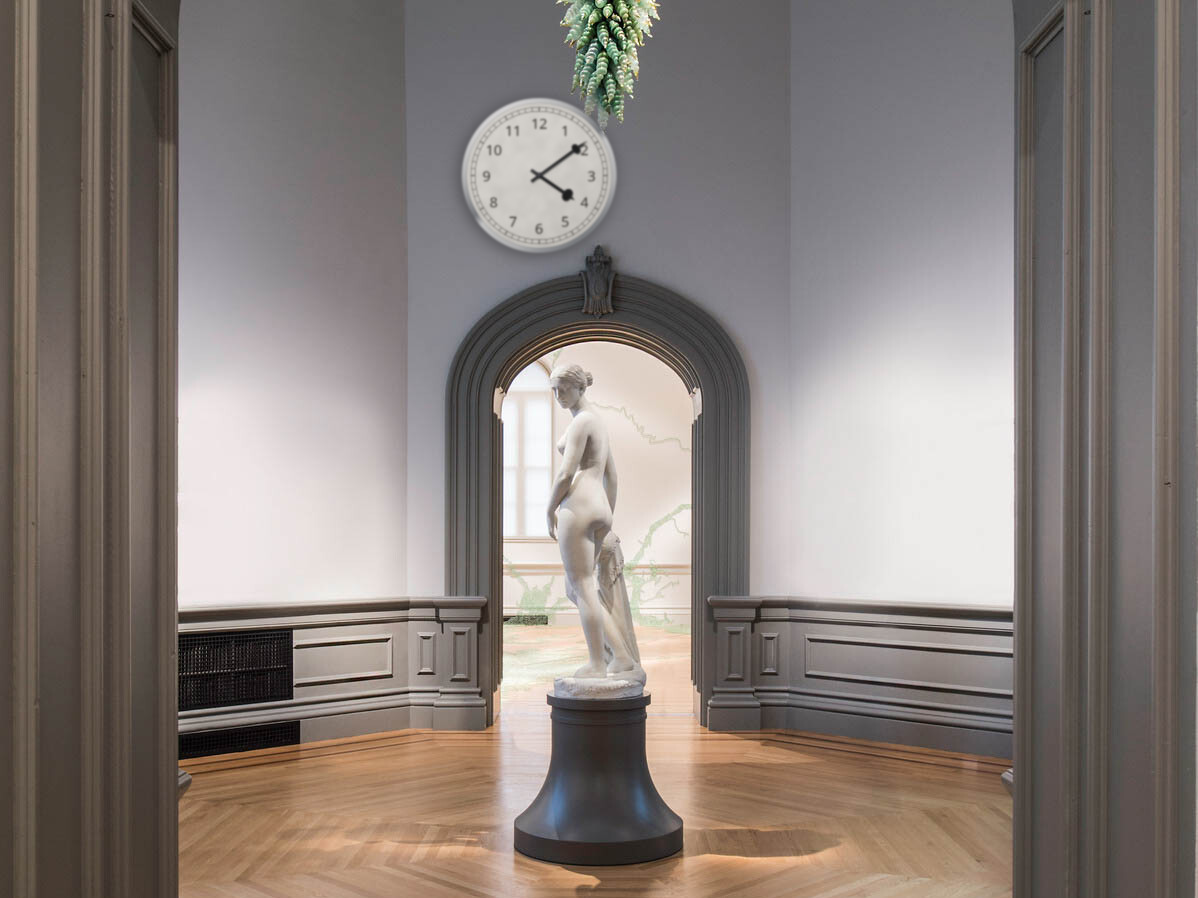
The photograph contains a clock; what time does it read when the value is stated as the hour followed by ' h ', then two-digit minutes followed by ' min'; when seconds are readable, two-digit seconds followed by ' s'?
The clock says 4 h 09 min
